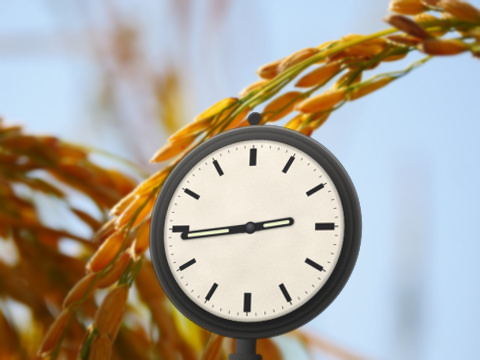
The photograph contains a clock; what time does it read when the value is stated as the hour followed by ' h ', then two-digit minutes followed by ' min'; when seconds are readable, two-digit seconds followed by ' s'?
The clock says 2 h 44 min
